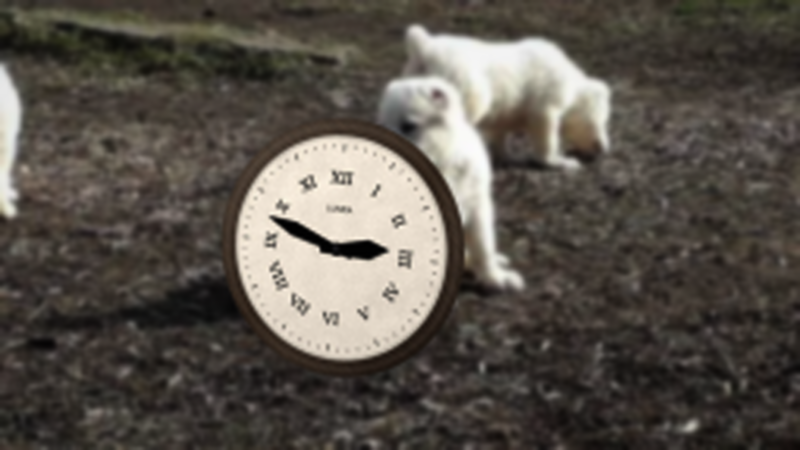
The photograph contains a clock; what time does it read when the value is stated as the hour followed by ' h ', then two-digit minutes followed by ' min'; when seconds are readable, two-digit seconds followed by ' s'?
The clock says 2 h 48 min
